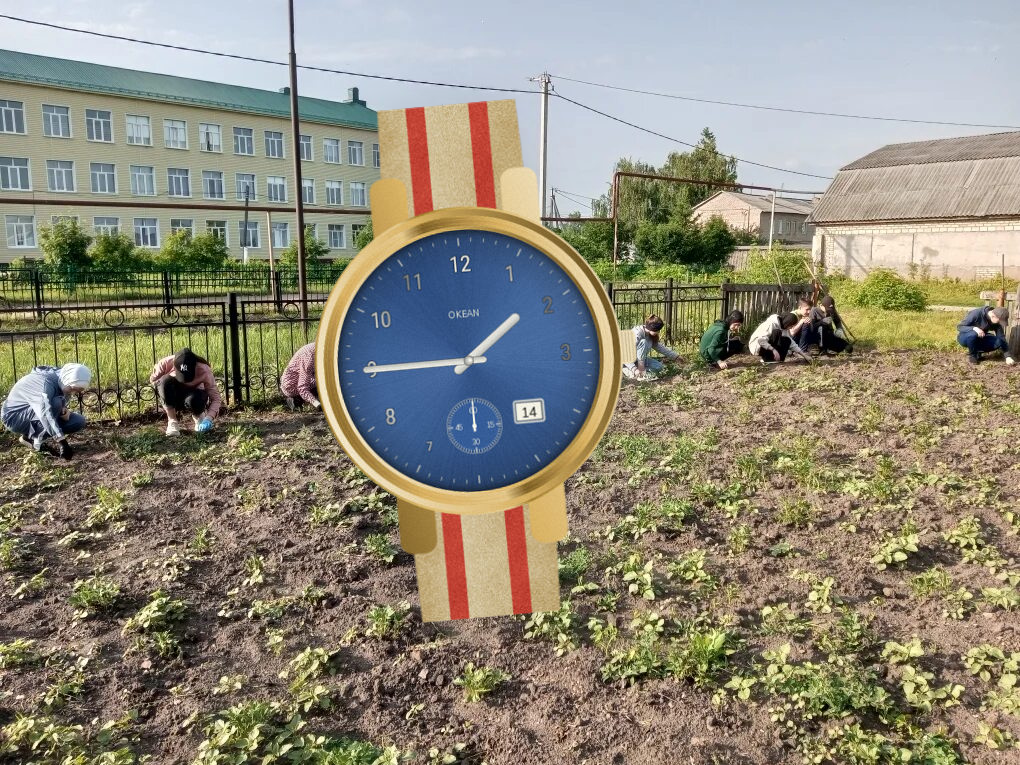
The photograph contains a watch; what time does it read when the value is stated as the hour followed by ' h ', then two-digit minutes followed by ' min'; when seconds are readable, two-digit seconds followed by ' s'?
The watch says 1 h 45 min
